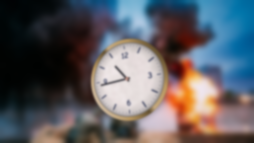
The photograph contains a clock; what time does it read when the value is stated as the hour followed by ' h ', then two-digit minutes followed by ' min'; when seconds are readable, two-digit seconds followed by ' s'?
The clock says 10 h 44 min
